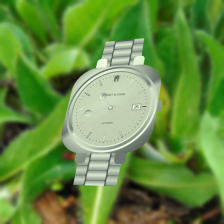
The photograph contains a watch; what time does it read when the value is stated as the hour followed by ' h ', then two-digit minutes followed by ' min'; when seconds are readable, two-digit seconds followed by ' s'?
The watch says 10 h 43 min
